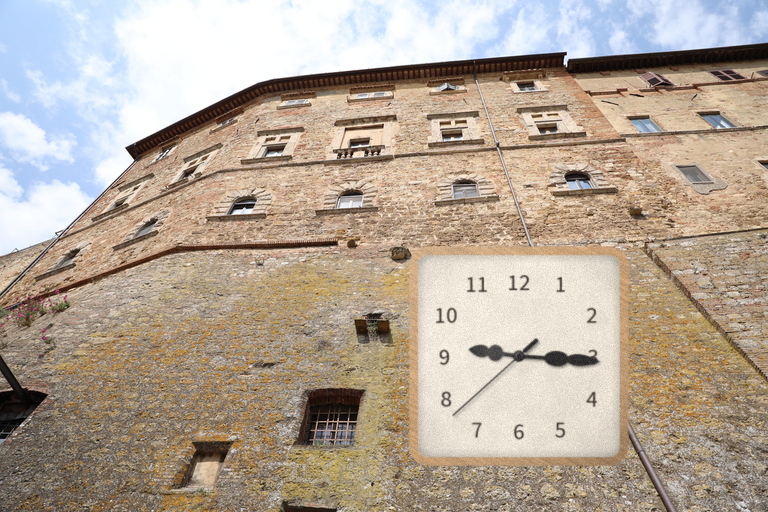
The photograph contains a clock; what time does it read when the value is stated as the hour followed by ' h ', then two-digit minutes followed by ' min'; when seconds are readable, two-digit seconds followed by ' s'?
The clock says 9 h 15 min 38 s
